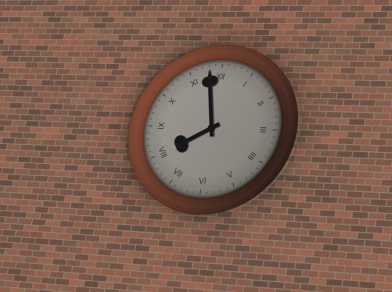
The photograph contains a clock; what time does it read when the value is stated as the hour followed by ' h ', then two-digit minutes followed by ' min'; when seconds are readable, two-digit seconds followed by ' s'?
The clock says 7 h 58 min
